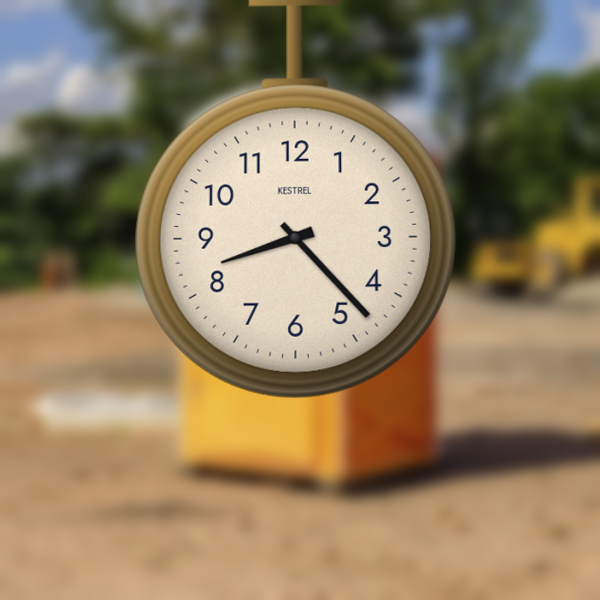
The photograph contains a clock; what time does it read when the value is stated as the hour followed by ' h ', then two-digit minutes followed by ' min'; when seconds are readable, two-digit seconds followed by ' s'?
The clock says 8 h 23 min
